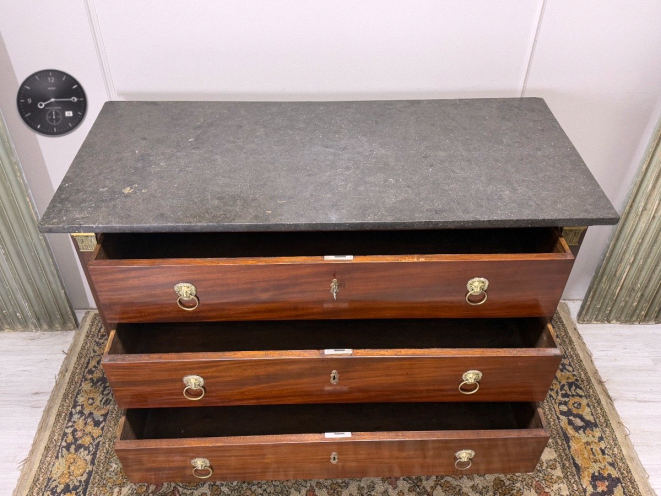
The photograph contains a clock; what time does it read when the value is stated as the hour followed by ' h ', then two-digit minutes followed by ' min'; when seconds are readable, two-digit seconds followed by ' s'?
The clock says 8 h 15 min
